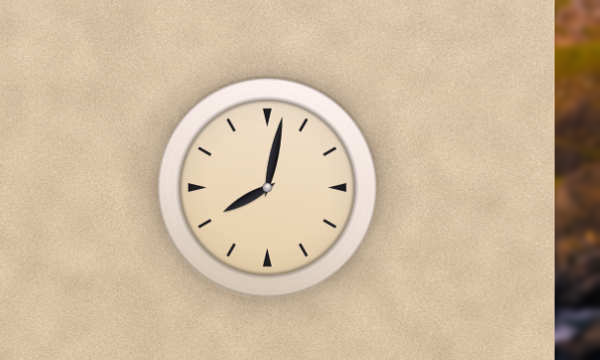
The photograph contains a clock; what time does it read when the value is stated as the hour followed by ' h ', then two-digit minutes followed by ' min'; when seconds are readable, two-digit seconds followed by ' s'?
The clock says 8 h 02 min
